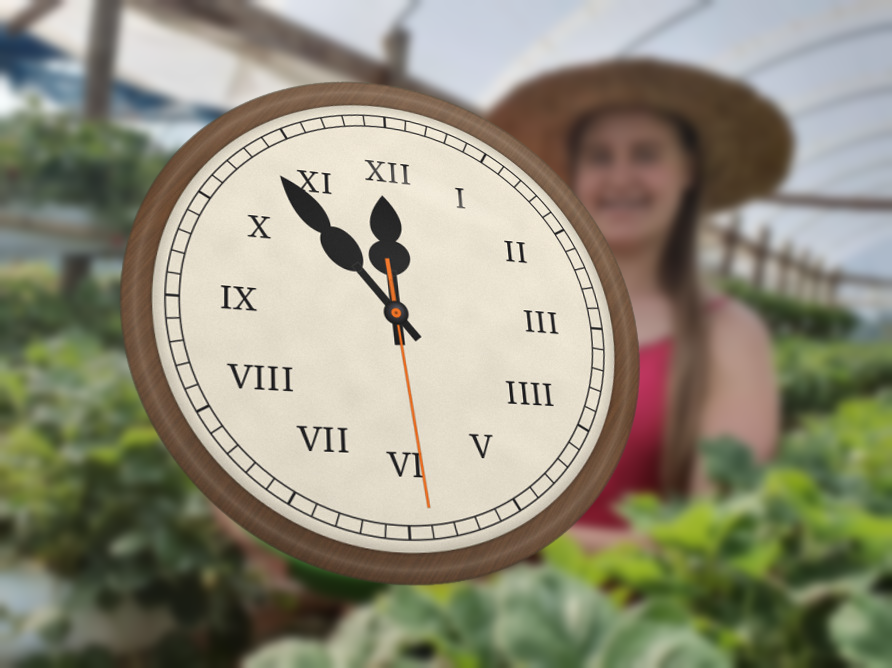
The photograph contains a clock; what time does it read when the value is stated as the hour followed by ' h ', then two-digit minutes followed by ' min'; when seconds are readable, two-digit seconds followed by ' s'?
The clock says 11 h 53 min 29 s
